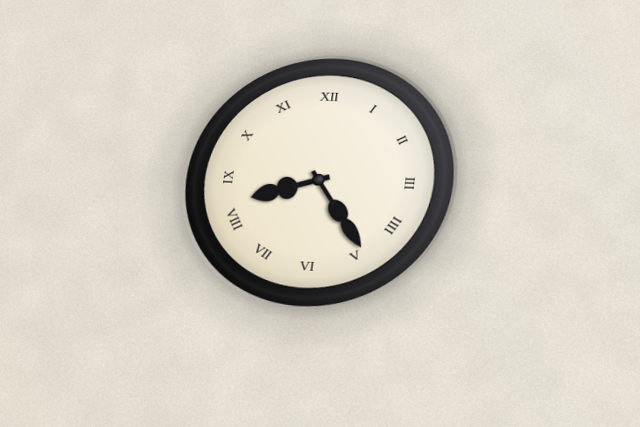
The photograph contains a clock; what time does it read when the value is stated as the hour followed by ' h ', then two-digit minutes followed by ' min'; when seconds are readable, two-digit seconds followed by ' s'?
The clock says 8 h 24 min
